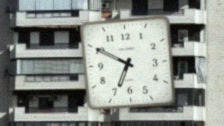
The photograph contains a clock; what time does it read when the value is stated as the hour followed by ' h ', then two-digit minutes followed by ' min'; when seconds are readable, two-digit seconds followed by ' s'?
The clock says 6 h 50 min
